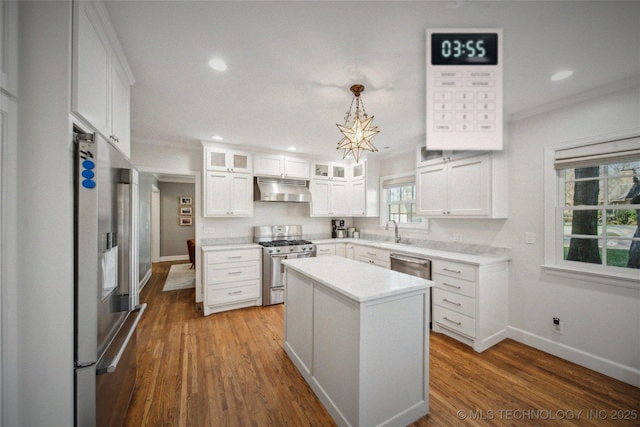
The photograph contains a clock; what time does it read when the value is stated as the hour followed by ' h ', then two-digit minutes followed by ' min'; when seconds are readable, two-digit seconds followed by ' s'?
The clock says 3 h 55 min
